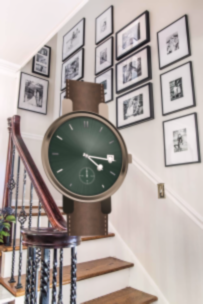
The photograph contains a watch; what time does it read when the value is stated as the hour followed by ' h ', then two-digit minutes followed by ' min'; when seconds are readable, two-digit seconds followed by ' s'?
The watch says 4 h 16 min
